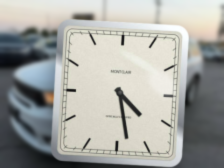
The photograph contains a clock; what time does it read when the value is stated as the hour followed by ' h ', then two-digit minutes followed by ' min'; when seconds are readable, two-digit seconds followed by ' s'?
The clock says 4 h 28 min
